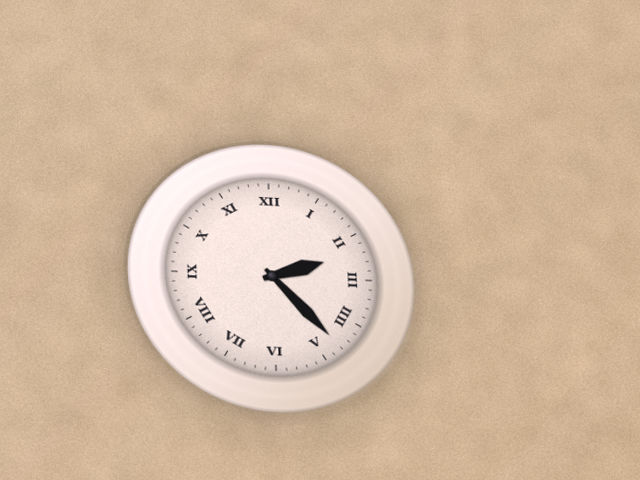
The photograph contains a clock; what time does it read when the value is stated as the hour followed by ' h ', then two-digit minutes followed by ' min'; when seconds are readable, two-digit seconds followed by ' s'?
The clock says 2 h 23 min
